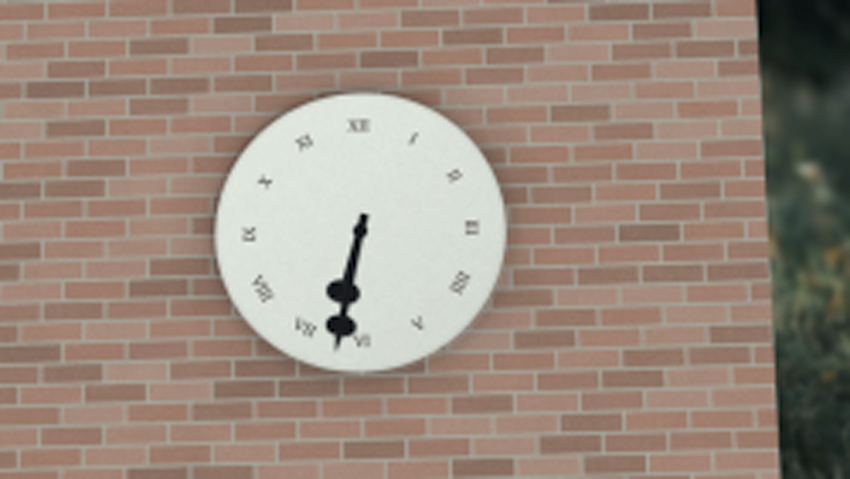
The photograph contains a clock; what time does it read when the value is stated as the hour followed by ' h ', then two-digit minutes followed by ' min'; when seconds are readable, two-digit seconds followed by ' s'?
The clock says 6 h 32 min
